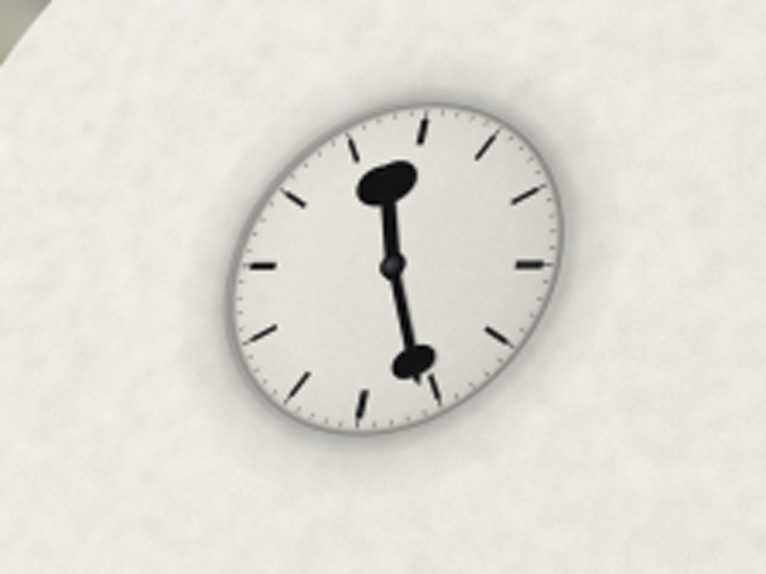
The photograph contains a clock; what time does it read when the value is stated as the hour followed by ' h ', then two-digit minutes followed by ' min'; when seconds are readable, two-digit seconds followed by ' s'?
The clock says 11 h 26 min
